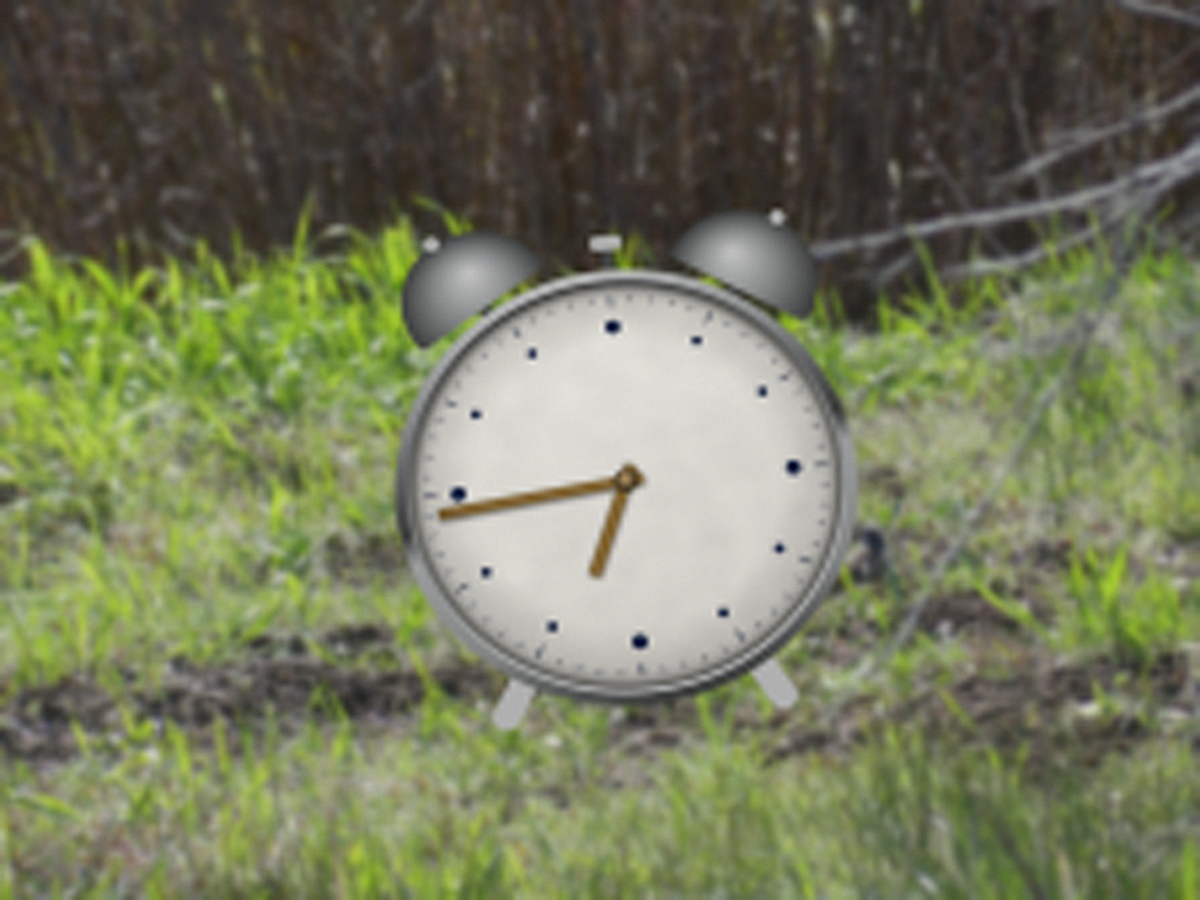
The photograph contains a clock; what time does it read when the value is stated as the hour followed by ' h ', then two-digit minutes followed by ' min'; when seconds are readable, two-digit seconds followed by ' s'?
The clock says 6 h 44 min
